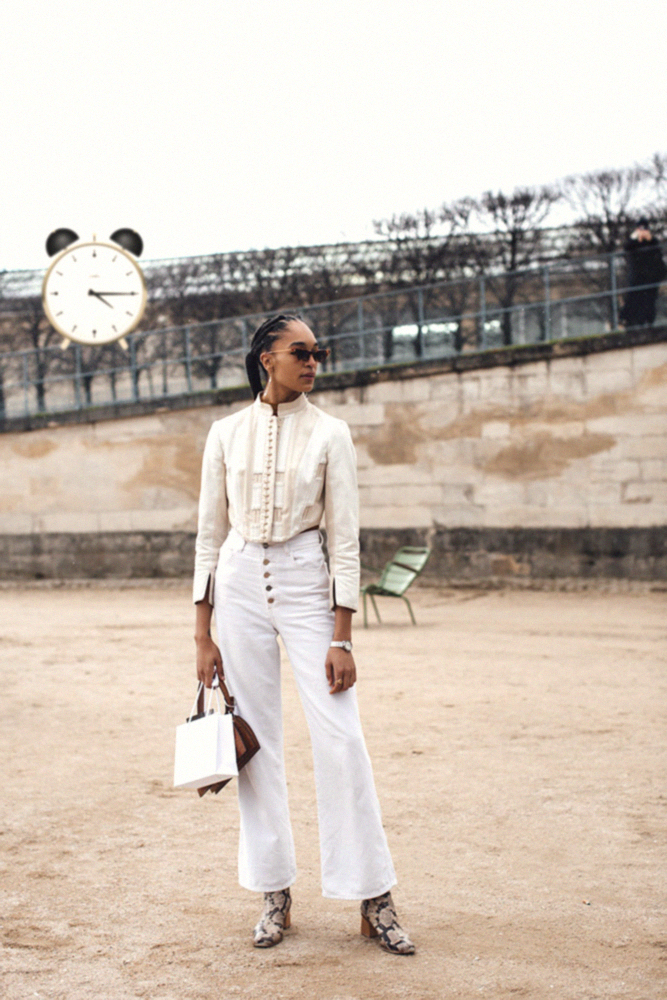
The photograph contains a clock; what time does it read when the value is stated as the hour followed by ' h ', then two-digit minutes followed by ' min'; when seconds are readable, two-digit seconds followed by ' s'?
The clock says 4 h 15 min
